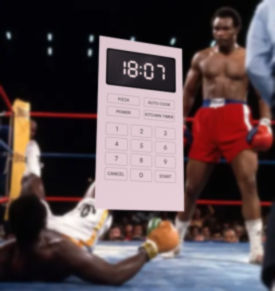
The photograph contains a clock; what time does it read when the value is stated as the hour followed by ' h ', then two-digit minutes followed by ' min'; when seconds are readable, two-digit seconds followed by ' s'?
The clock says 18 h 07 min
